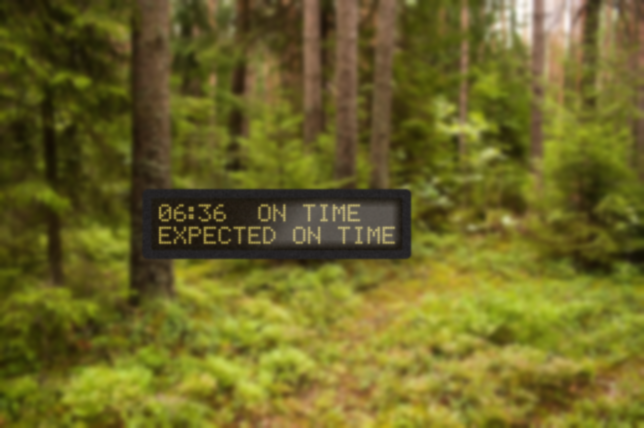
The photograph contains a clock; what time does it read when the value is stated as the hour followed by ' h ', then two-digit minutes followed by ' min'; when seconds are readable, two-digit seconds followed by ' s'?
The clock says 6 h 36 min
